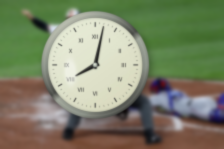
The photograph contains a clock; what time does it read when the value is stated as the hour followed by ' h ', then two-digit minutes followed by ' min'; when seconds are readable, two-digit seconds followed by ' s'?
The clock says 8 h 02 min
